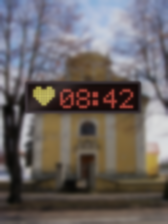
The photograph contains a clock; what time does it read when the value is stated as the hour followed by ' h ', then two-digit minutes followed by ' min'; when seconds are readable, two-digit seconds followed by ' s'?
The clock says 8 h 42 min
